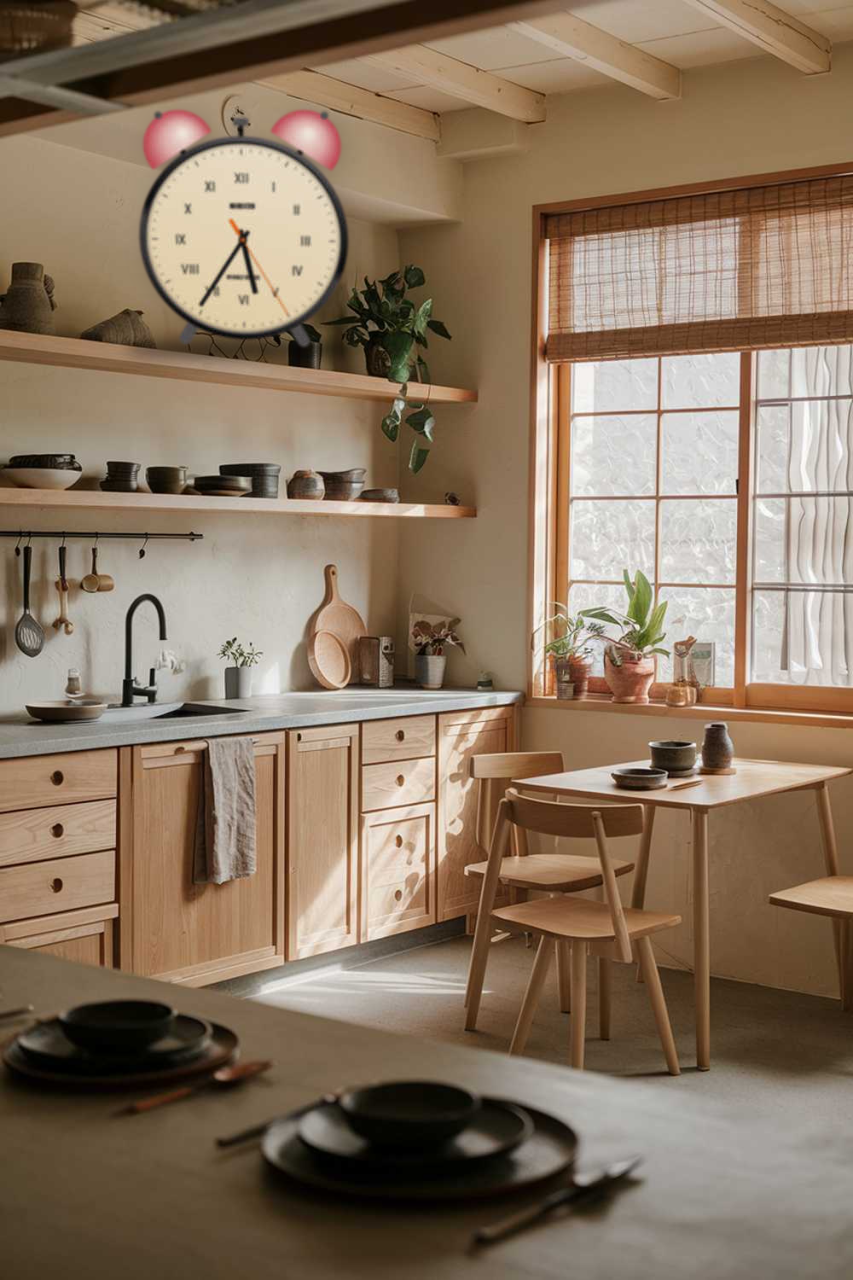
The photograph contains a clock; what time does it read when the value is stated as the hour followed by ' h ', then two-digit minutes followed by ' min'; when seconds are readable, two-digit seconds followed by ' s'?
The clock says 5 h 35 min 25 s
